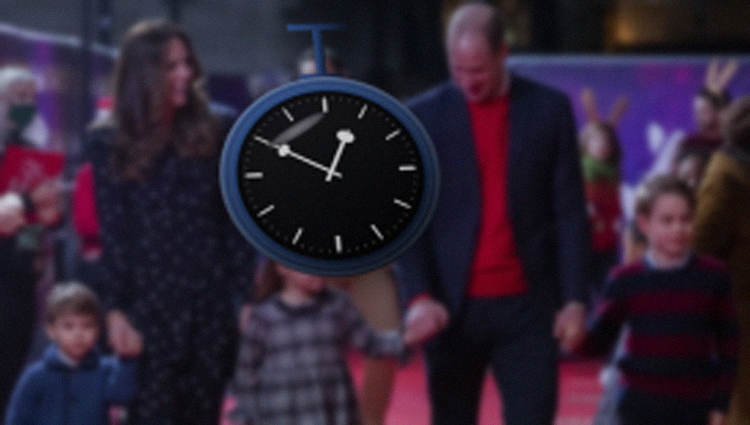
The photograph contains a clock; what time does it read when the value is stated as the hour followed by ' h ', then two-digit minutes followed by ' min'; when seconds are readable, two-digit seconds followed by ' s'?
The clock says 12 h 50 min
